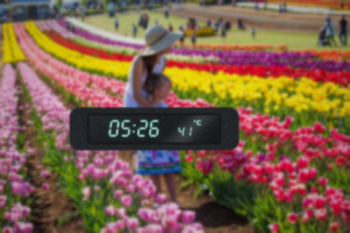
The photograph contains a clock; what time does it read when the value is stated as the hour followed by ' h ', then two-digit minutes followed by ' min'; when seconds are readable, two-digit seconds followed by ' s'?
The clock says 5 h 26 min
